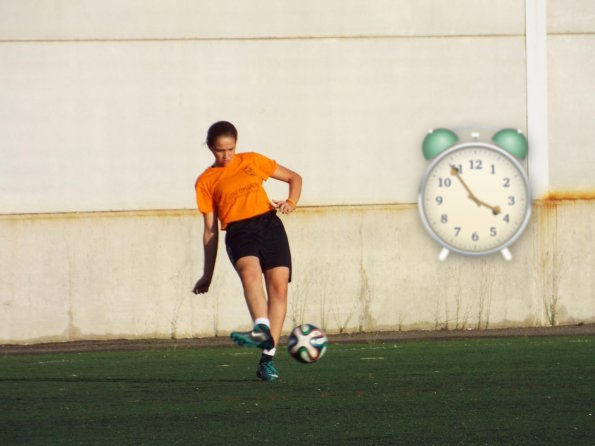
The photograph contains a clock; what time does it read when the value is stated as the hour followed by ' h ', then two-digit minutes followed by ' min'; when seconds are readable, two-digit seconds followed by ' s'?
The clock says 3 h 54 min
